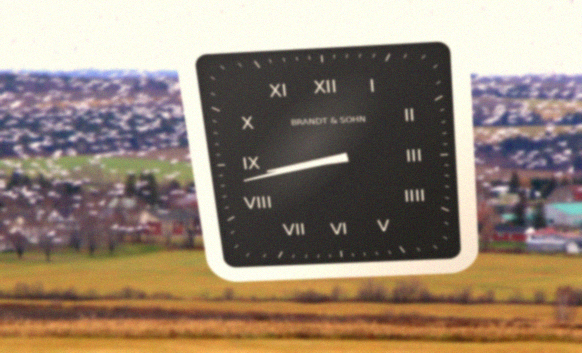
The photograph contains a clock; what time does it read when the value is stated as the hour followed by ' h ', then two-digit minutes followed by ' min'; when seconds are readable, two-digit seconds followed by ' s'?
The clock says 8 h 43 min
